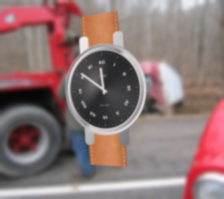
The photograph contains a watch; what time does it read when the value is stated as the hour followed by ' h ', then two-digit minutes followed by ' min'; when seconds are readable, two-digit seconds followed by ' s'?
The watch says 11 h 51 min
